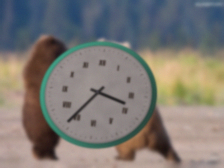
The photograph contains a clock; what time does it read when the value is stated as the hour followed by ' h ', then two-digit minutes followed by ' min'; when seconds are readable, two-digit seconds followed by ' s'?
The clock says 3 h 36 min
